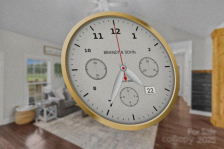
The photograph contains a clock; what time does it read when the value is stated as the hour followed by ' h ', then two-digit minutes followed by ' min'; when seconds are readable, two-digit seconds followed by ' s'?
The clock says 4 h 35 min
